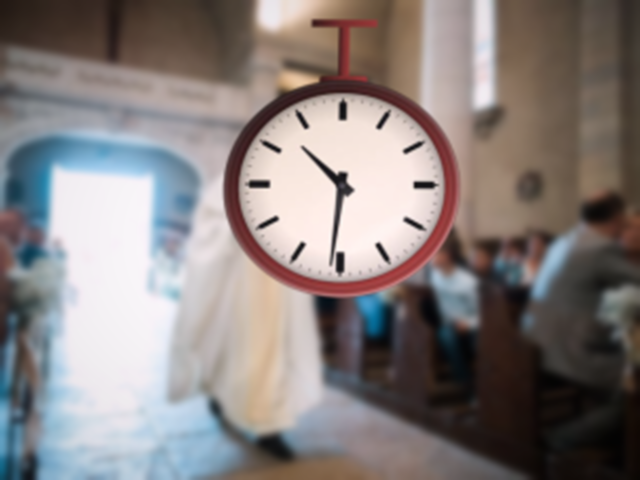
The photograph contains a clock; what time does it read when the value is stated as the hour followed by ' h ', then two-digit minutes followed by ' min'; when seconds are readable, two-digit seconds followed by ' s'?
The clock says 10 h 31 min
